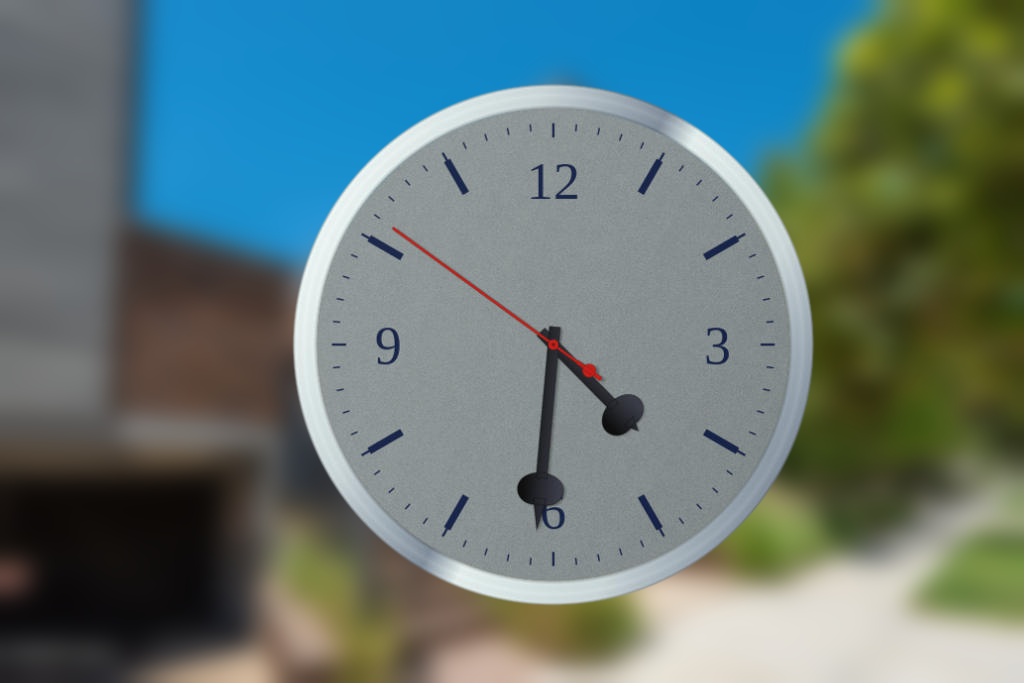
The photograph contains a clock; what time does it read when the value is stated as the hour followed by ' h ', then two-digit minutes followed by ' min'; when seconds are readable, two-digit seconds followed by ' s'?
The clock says 4 h 30 min 51 s
